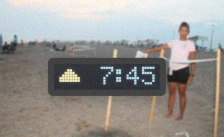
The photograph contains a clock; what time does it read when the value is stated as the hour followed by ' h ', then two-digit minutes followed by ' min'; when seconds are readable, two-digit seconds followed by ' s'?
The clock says 7 h 45 min
